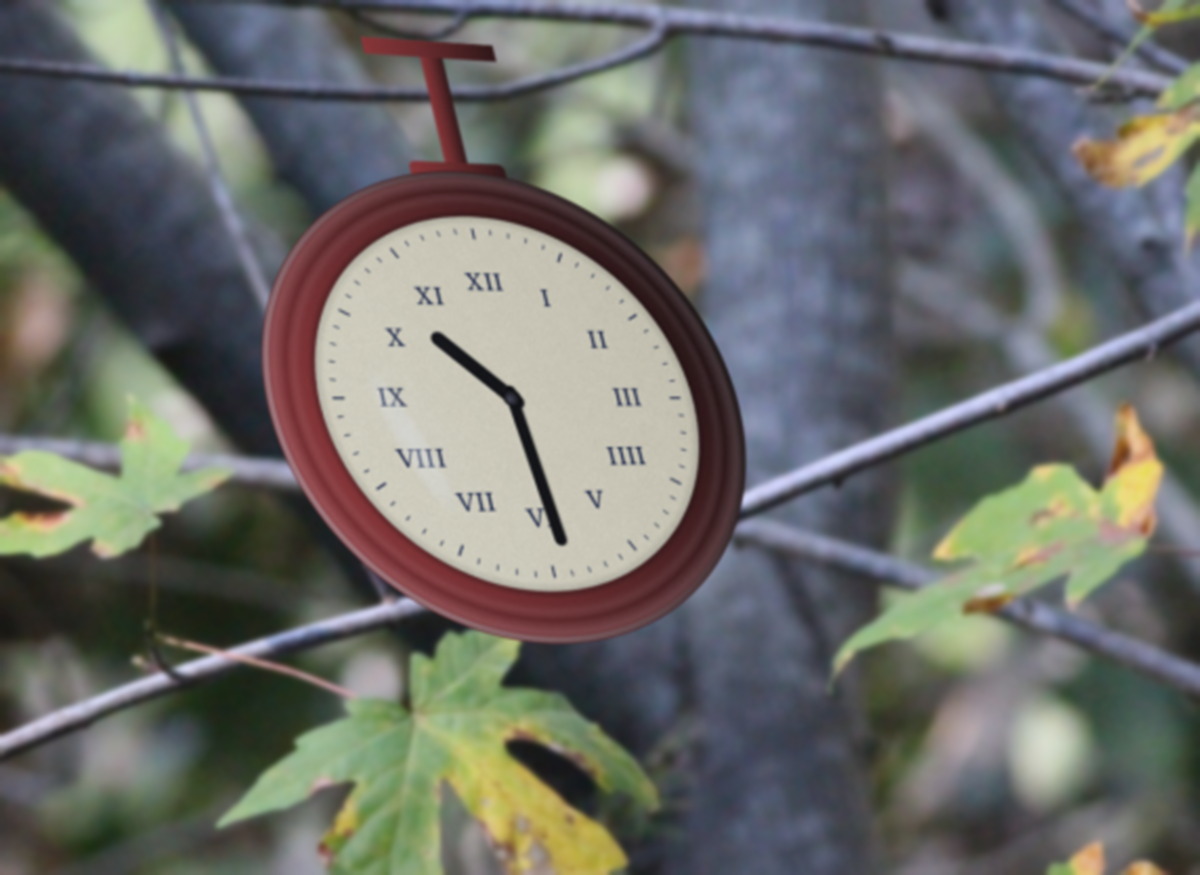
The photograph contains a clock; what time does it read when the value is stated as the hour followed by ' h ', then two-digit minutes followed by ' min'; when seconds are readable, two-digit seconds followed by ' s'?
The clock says 10 h 29 min
